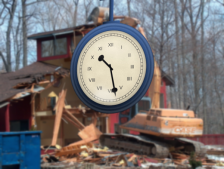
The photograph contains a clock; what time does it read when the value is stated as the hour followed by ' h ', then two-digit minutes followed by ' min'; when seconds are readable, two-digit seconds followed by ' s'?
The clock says 10 h 28 min
